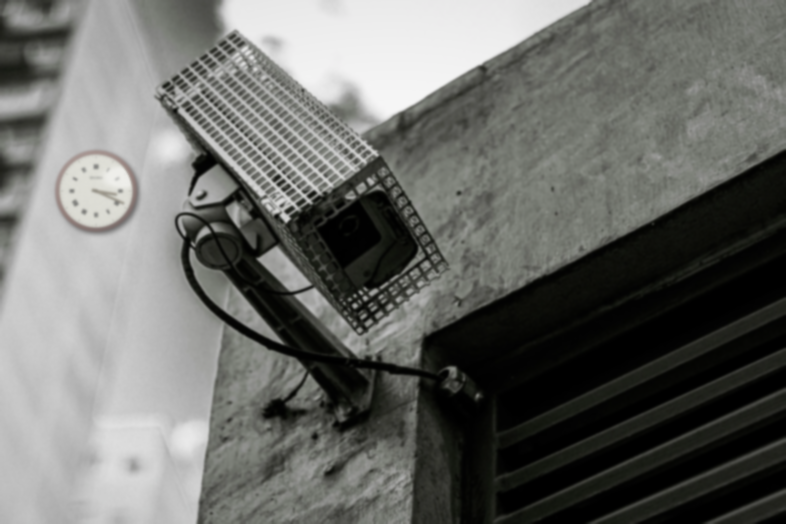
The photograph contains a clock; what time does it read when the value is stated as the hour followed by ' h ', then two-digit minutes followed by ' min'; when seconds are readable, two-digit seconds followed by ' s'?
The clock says 3 h 19 min
